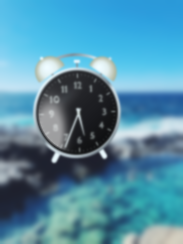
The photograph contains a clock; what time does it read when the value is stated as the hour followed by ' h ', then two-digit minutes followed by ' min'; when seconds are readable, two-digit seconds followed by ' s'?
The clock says 5 h 34 min
